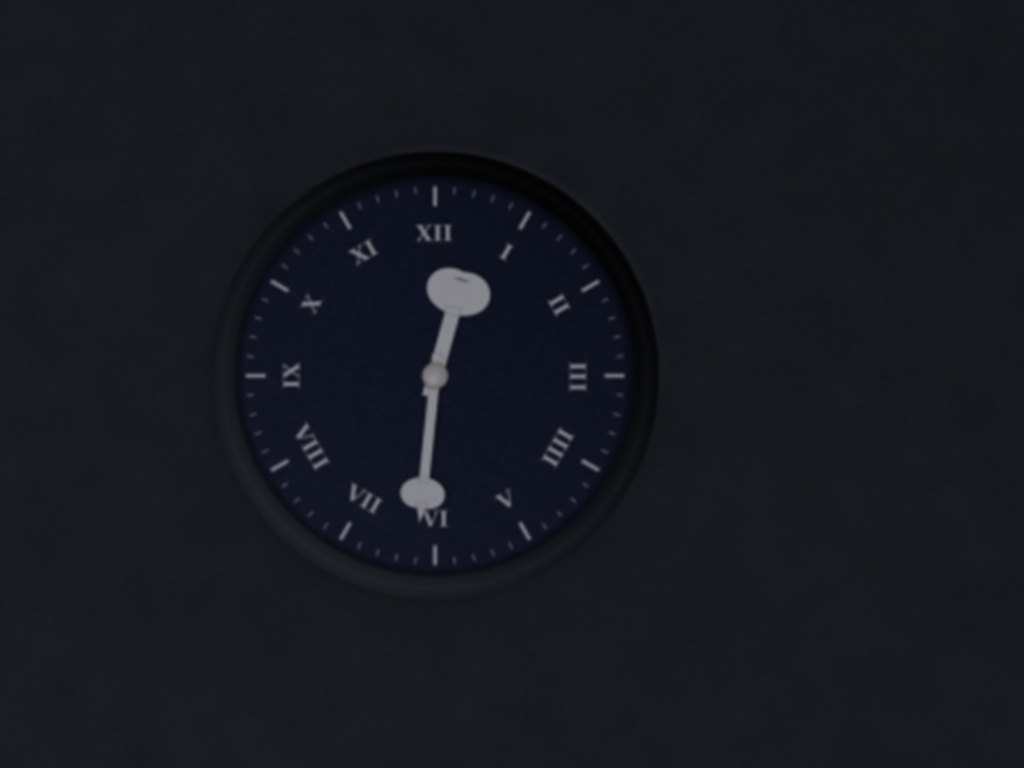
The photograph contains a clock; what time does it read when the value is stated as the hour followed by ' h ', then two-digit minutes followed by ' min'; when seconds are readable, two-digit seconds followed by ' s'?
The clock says 12 h 31 min
